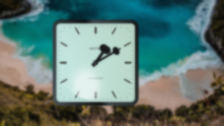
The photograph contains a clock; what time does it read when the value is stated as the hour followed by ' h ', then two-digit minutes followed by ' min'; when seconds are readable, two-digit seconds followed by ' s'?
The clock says 1 h 10 min
